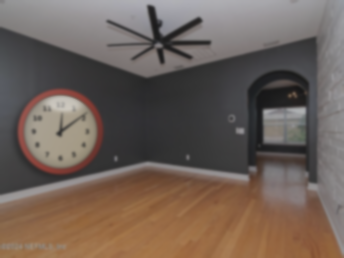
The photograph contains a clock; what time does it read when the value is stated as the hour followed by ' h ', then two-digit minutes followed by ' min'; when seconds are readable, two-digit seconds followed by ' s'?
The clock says 12 h 09 min
